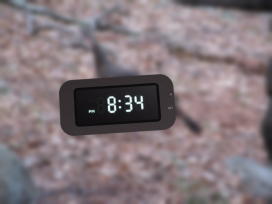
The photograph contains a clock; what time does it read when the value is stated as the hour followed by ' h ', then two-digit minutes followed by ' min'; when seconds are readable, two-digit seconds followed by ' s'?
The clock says 8 h 34 min
